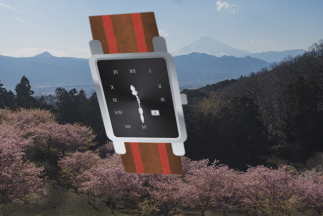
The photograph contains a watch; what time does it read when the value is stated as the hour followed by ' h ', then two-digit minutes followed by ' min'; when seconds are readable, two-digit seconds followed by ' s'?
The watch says 11 h 30 min
